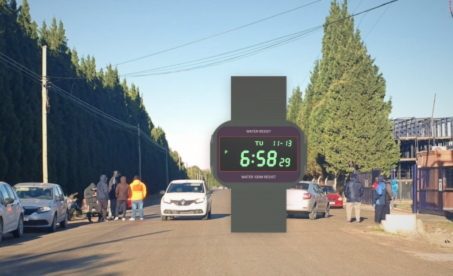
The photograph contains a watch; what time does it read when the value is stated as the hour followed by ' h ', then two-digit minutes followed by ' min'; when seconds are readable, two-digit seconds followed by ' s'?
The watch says 6 h 58 min
